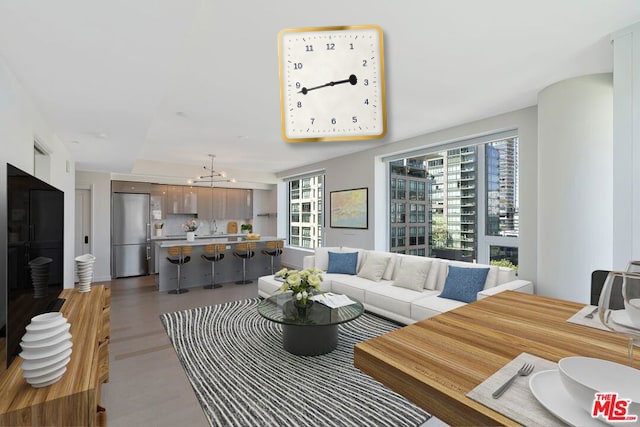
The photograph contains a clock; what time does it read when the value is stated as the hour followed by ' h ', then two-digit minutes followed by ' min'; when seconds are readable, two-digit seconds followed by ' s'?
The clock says 2 h 43 min
